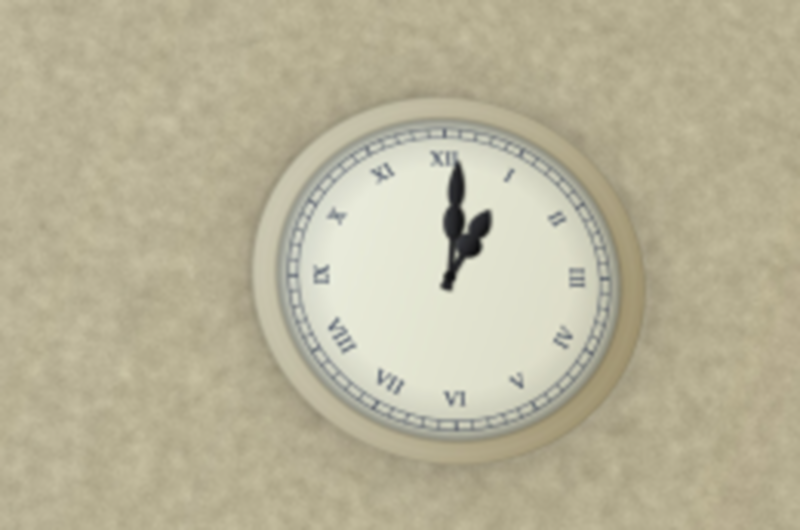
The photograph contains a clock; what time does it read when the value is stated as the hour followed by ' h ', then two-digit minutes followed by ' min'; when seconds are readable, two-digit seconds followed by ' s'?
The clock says 1 h 01 min
